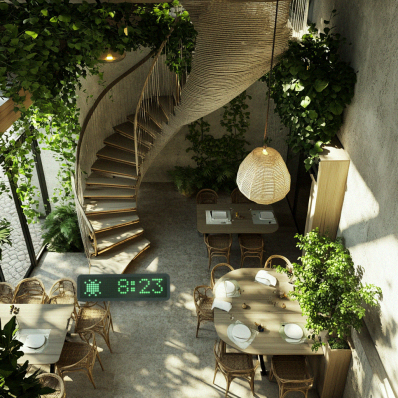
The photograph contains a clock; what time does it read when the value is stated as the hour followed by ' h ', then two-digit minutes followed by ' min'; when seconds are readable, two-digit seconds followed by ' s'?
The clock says 8 h 23 min
